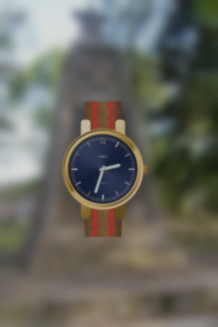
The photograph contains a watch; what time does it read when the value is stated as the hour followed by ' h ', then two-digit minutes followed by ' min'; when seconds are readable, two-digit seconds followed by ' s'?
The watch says 2 h 33 min
